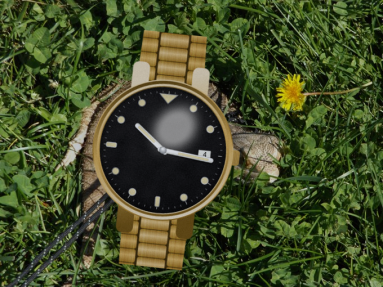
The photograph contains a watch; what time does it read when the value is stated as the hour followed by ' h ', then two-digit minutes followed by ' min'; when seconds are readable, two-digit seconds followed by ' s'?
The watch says 10 h 16 min
